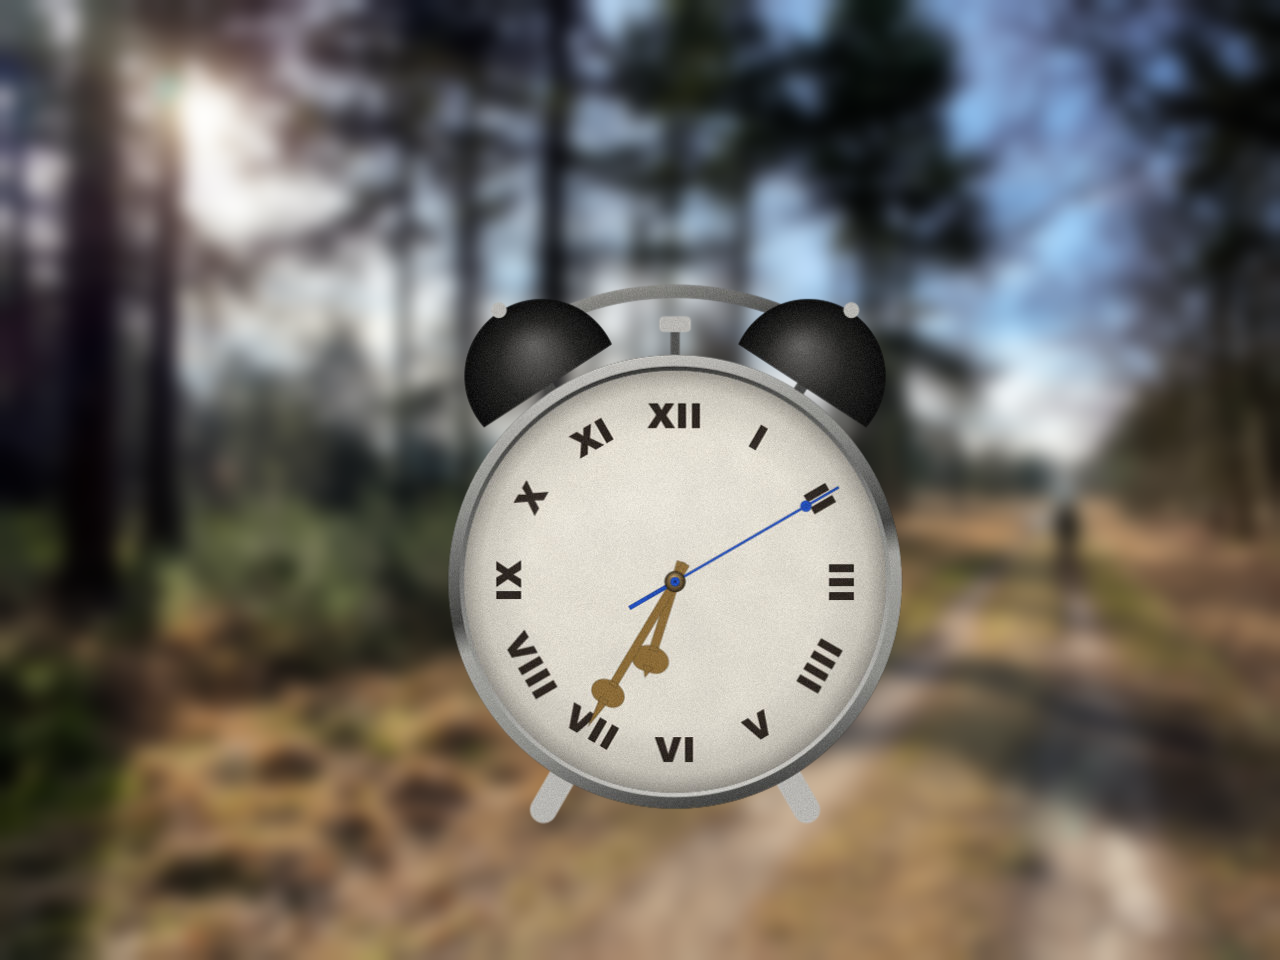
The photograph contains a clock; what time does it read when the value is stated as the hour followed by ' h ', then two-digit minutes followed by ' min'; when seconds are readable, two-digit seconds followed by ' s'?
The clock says 6 h 35 min 10 s
